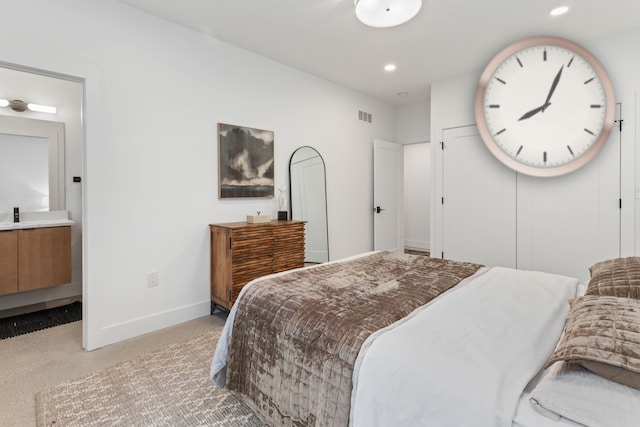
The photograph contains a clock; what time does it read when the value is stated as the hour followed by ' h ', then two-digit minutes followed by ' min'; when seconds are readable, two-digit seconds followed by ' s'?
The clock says 8 h 04 min
